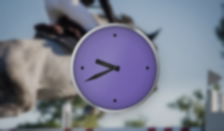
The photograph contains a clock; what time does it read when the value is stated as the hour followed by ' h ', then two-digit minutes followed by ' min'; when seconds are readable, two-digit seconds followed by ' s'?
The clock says 9 h 41 min
